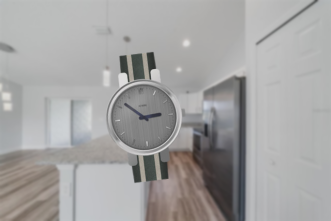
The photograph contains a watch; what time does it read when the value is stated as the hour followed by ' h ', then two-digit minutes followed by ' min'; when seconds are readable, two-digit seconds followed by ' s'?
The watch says 2 h 52 min
